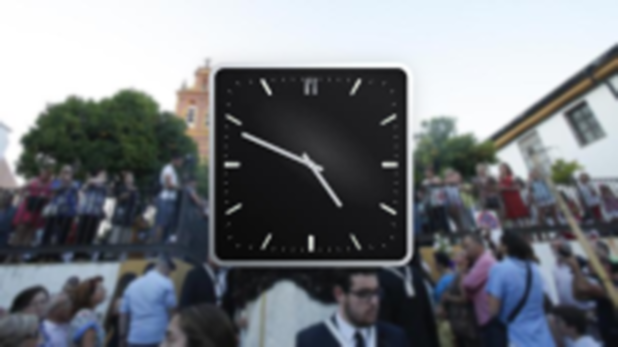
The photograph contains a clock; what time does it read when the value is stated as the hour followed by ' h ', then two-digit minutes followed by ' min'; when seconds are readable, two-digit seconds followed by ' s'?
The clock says 4 h 49 min
